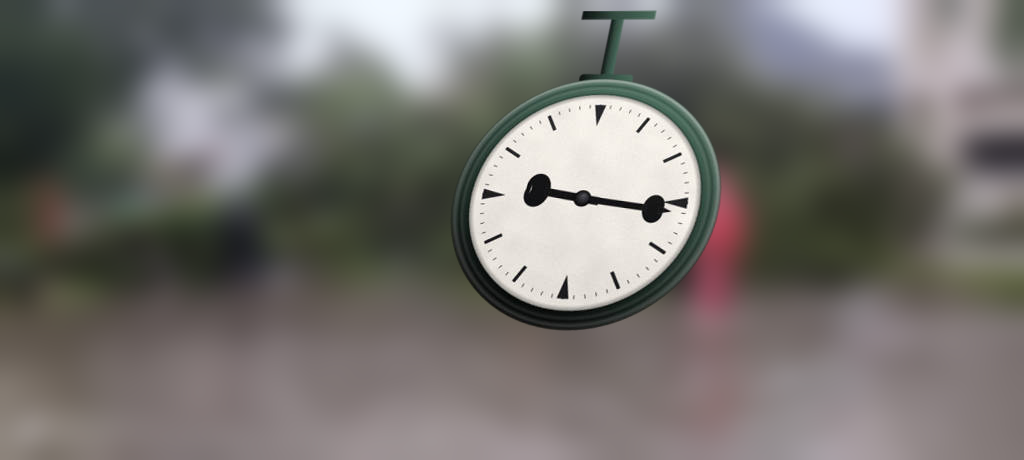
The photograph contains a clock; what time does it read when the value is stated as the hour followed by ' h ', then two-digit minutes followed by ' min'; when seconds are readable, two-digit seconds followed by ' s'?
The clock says 9 h 16 min
